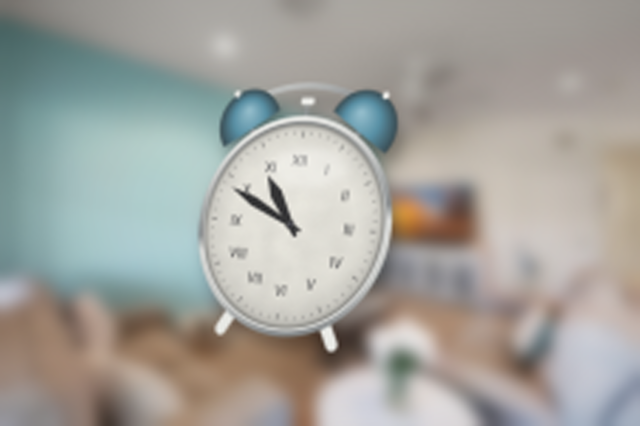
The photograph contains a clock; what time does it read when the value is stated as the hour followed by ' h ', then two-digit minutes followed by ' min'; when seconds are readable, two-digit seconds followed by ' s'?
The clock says 10 h 49 min
